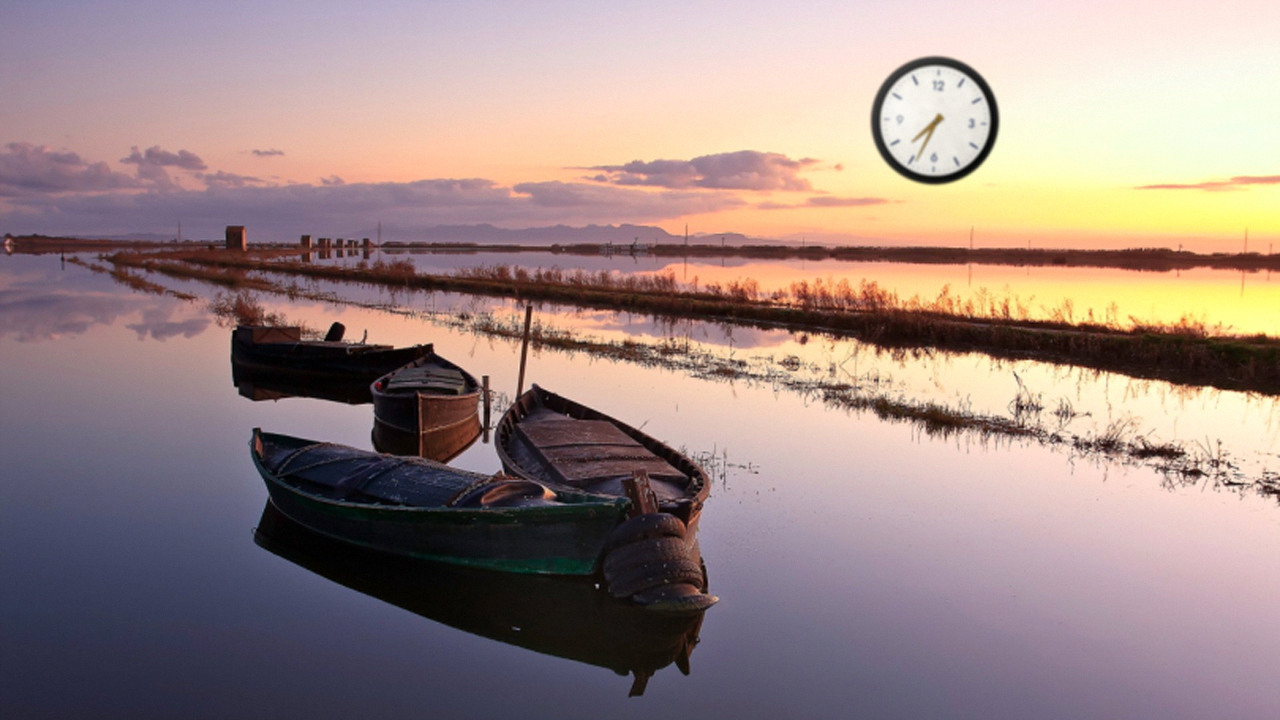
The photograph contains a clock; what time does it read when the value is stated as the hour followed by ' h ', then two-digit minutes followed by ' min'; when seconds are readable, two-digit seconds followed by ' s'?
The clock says 7 h 34 min
